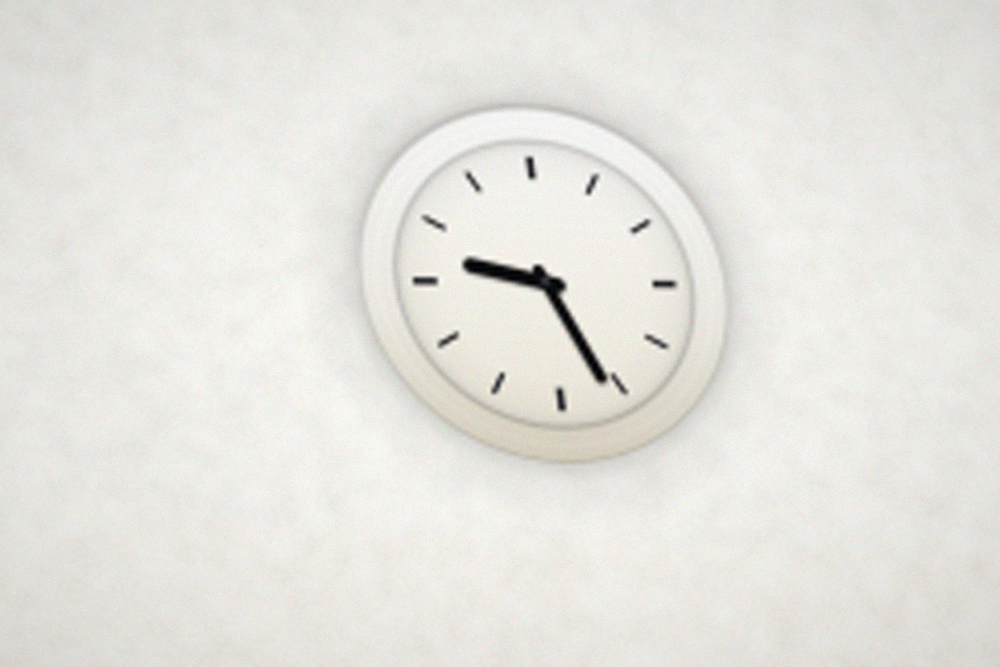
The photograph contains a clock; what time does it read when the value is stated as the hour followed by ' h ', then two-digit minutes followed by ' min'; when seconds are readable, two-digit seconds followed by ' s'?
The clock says 9 h 26 min
